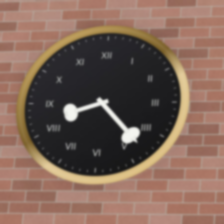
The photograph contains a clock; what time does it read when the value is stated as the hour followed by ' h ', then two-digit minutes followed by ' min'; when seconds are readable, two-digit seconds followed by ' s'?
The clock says 8 h 23 min
